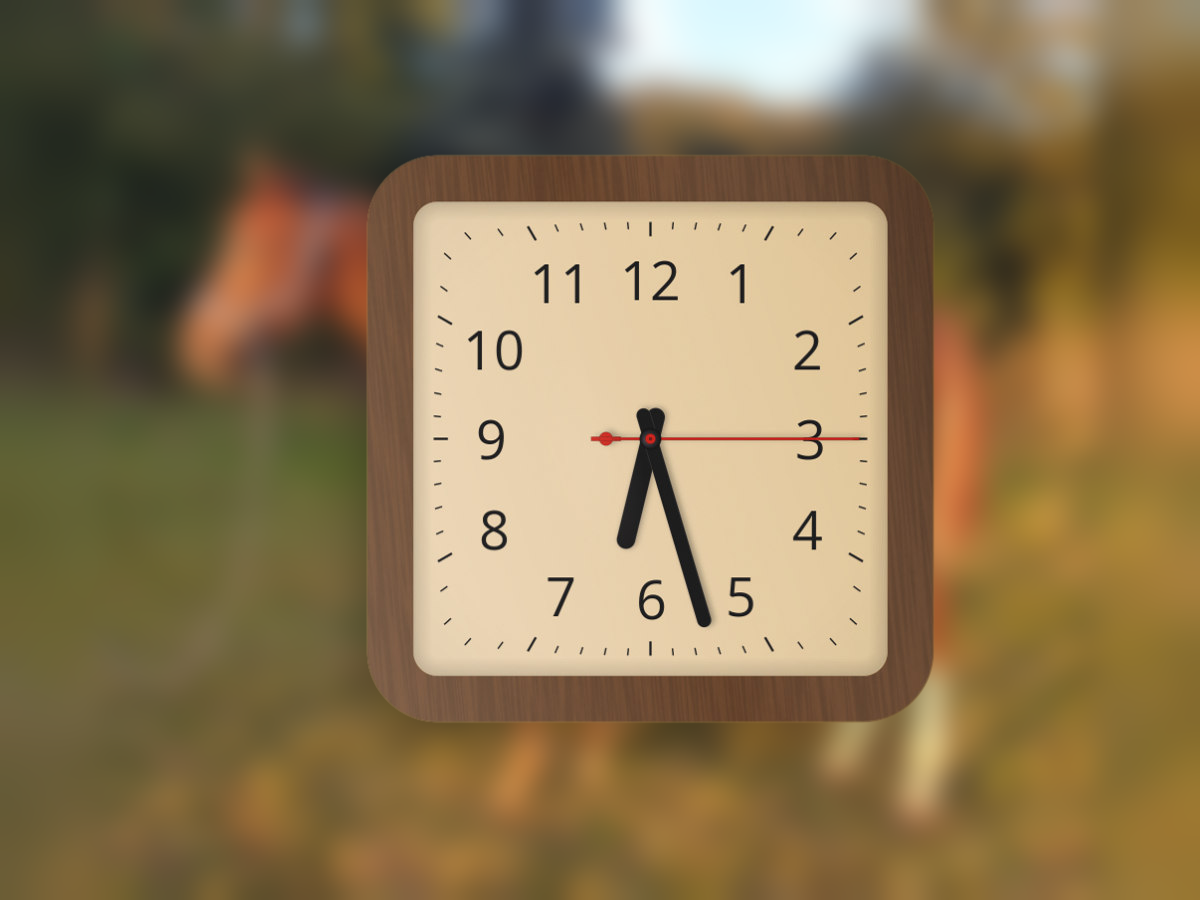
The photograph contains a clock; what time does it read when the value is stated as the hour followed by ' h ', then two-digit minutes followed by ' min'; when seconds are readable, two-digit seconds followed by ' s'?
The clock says 6 h 27 min 15 s
